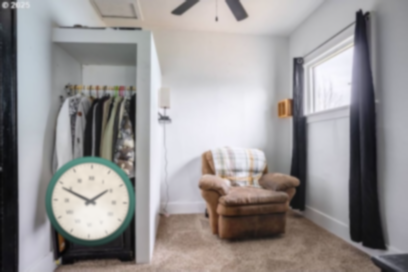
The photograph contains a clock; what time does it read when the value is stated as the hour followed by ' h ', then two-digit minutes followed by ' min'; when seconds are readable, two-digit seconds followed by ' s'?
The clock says 1 h 49 min
